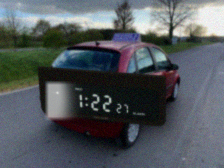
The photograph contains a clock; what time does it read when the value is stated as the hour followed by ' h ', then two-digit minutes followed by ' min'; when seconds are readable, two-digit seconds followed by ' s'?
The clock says 1 h 22 min 27 s
